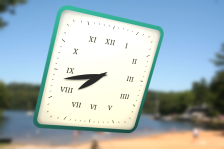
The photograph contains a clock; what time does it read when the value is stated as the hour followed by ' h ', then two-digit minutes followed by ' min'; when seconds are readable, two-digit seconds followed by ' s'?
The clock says 7 h 43 min
